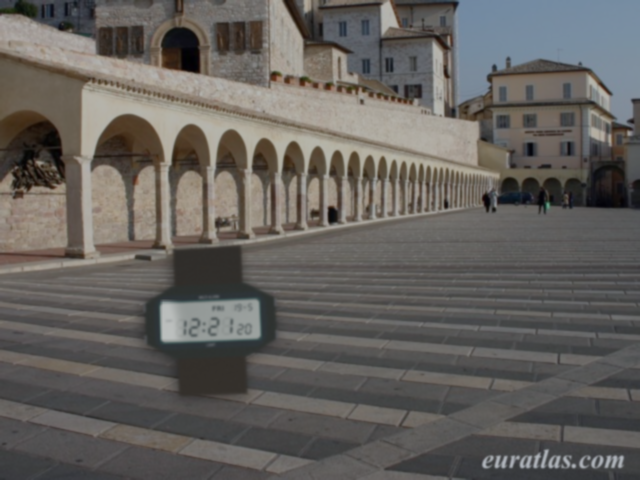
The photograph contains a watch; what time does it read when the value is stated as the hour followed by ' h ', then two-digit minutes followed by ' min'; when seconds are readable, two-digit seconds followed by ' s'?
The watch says 12 h 21 min
